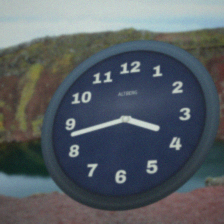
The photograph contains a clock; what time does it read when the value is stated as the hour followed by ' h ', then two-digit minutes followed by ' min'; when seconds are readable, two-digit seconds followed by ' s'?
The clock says 3 h 43 min
